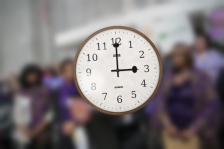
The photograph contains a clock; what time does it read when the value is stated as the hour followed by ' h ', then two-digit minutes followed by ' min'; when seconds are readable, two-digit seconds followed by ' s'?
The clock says 3 h 00 min
